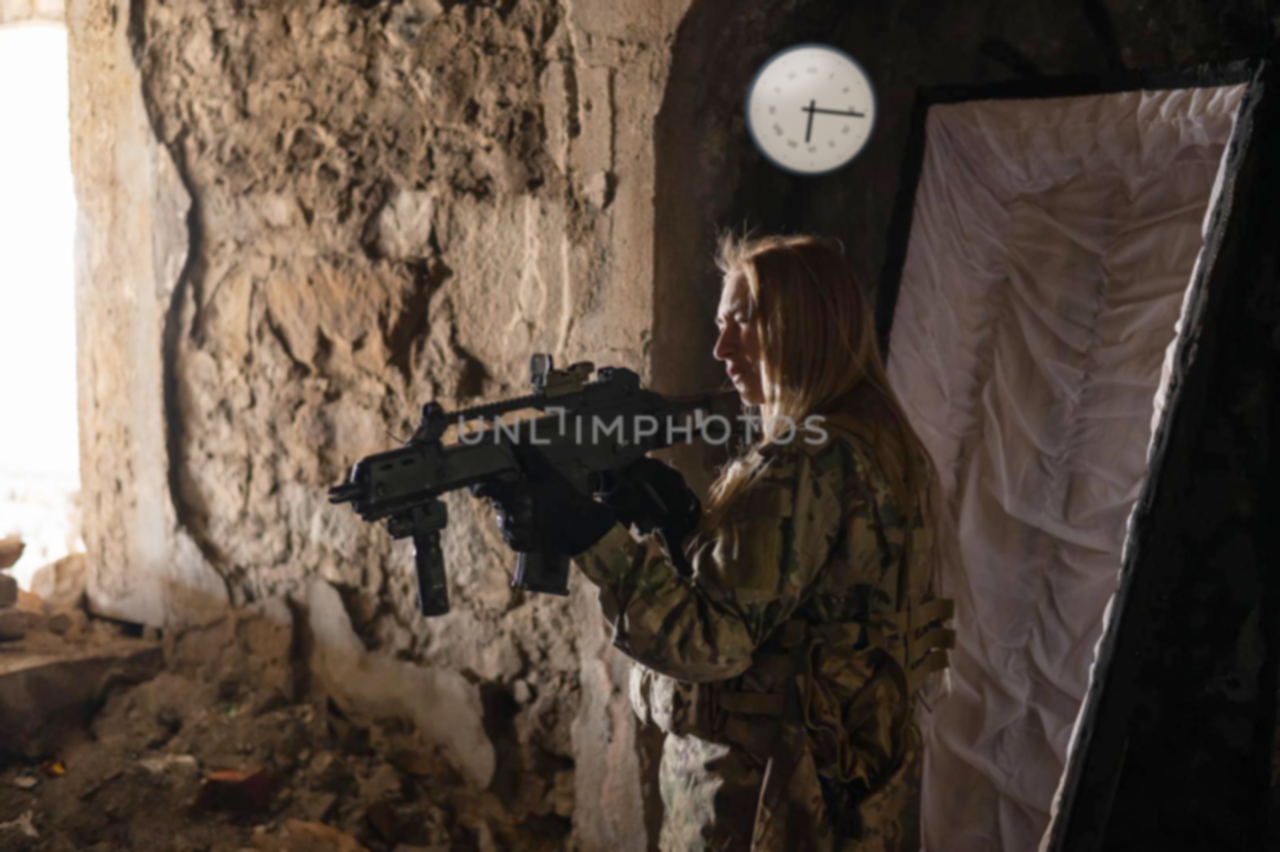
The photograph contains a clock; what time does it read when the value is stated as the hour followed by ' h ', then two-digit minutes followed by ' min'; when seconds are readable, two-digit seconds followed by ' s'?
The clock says 6 h 16 min
